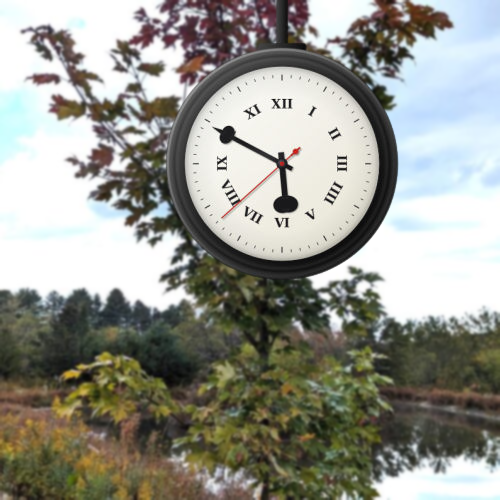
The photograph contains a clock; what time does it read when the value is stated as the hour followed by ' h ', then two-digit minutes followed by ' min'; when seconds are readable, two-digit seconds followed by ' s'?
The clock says 5 h 49 min 38 s
